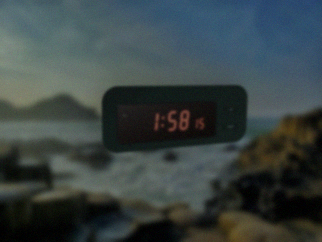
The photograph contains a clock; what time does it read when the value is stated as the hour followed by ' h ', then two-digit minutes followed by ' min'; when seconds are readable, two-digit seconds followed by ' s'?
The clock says 1 h 58 min
